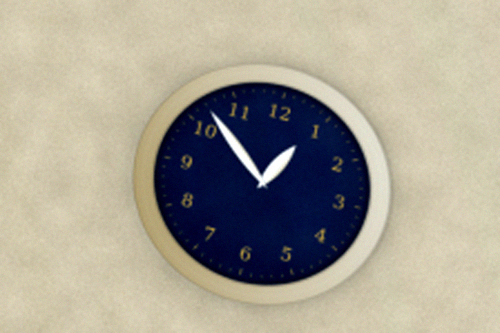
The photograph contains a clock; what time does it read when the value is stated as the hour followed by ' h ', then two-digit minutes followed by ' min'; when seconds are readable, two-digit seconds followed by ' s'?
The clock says 12 h 52 min
